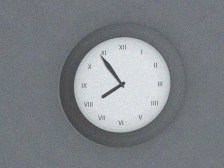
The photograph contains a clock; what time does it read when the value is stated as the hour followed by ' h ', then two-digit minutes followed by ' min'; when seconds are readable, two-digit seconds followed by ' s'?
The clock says 7 h 54 min
